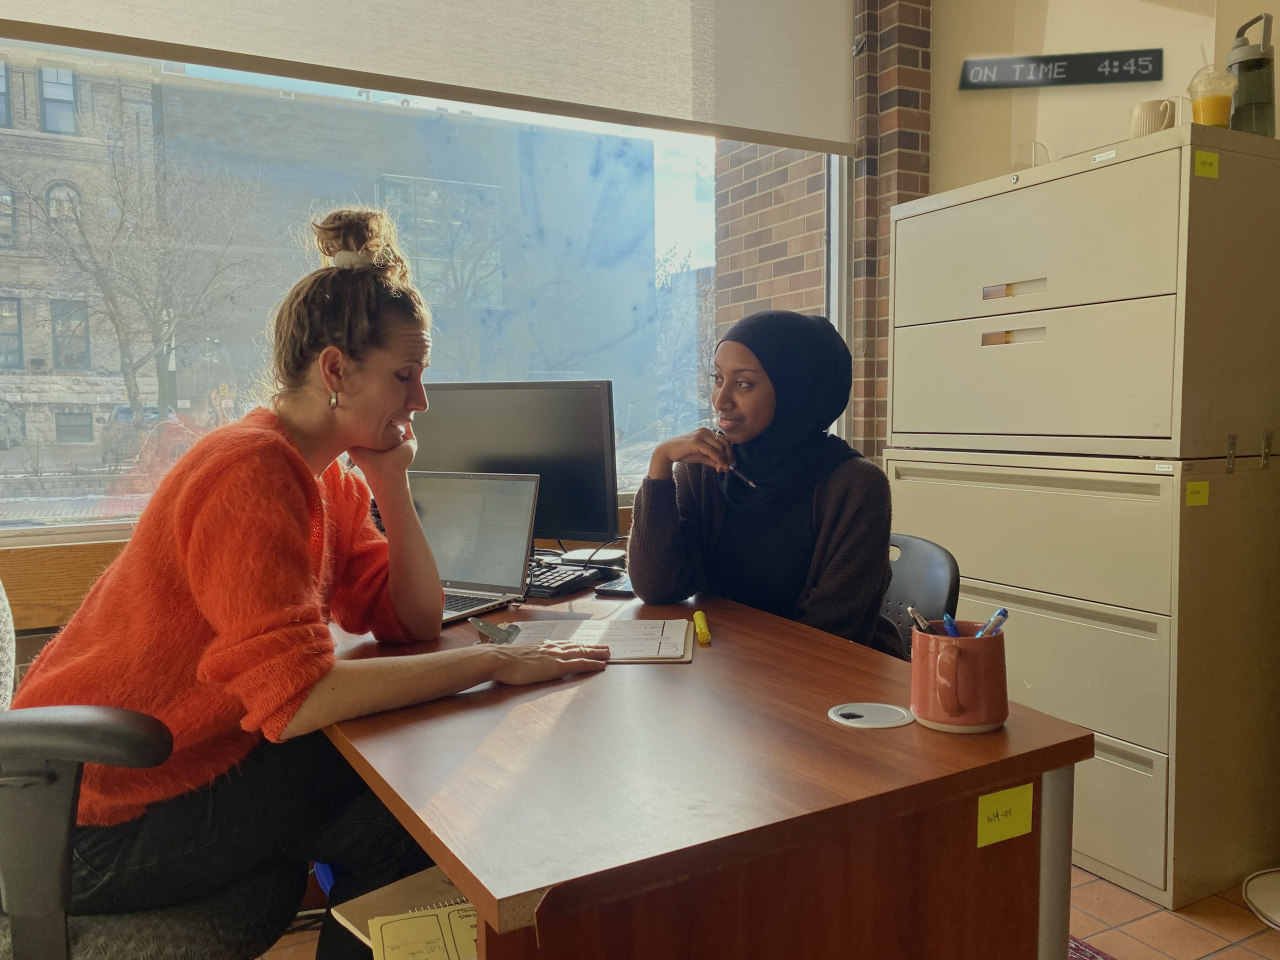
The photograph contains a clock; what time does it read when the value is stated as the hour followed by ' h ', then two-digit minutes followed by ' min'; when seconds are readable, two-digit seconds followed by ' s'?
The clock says 4 h 45 min
